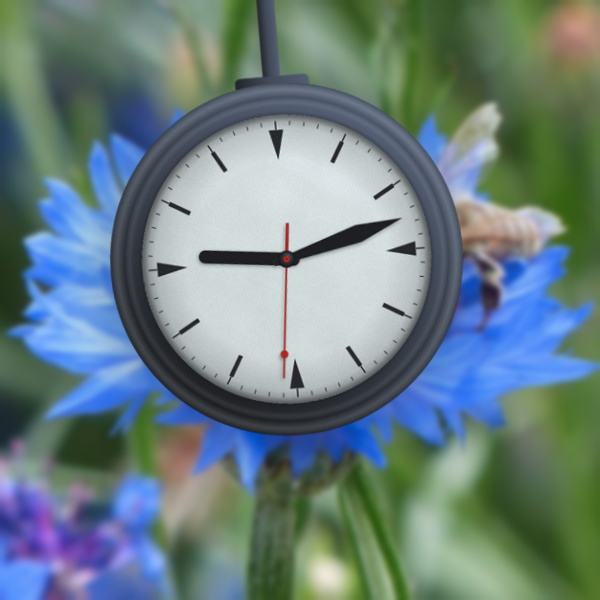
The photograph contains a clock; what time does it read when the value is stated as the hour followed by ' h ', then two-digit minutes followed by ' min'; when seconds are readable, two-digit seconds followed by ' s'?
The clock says 9 h 12 min 31 s
